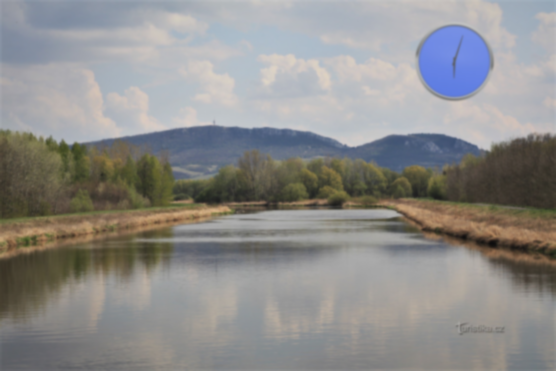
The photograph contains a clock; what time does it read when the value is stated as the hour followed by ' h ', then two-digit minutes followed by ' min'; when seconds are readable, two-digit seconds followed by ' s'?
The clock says 6 h 03 min
